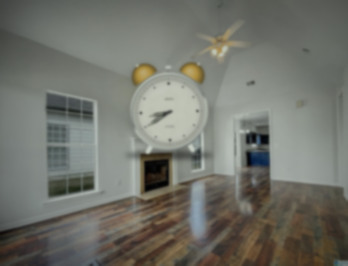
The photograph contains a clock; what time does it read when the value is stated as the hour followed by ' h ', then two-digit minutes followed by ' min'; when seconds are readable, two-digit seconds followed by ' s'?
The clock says 8 h 40 min
